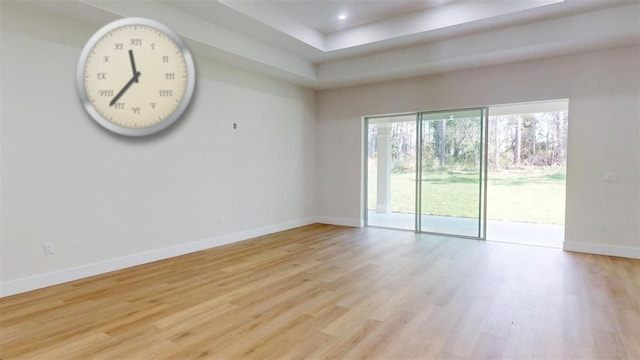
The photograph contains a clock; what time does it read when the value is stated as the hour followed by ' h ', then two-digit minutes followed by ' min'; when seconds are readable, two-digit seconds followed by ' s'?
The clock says 11 h 37 min
